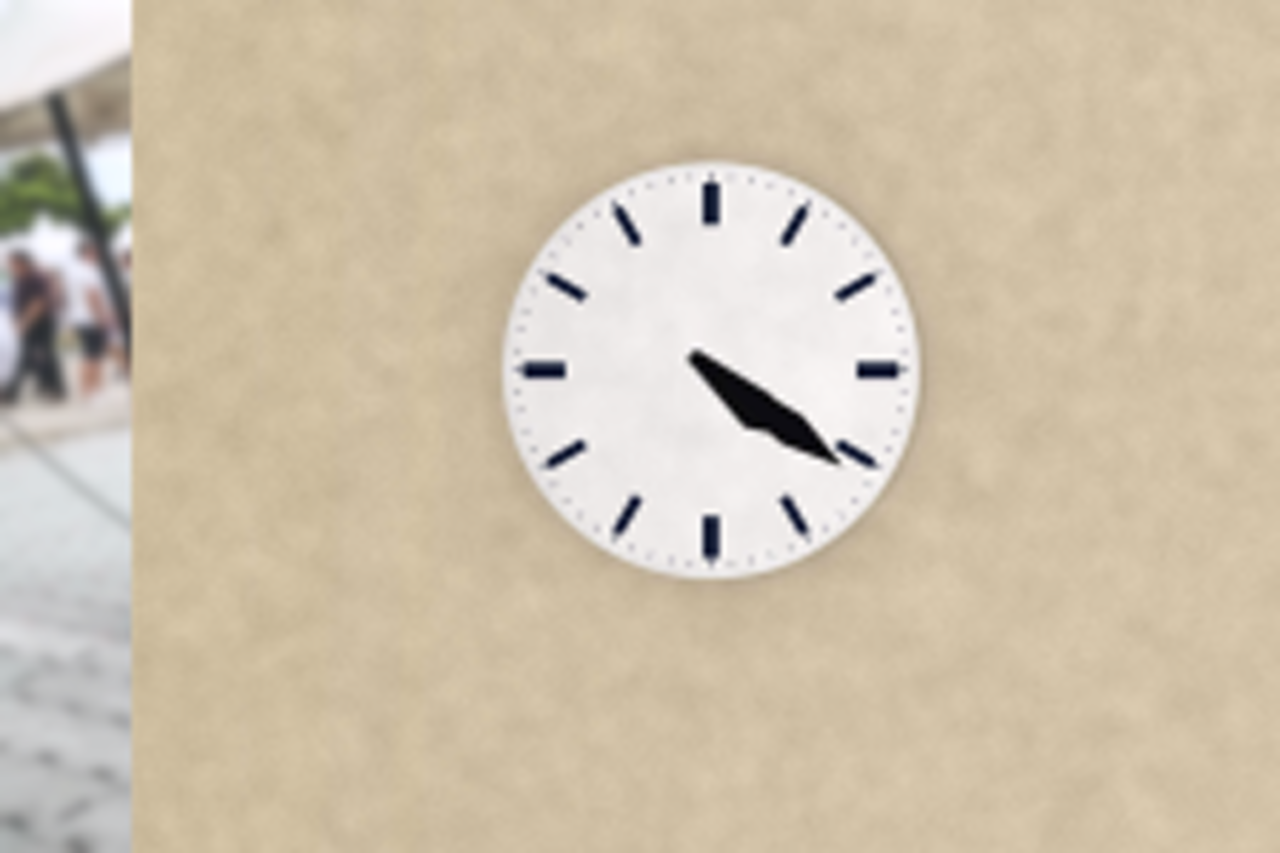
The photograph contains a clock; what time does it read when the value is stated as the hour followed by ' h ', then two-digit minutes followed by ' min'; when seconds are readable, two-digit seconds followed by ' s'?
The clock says 4 h 21 min
